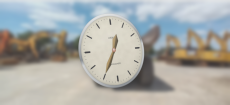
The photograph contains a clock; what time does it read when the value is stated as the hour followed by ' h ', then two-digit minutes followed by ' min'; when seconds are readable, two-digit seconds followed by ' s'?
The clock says 12 h 35 min
